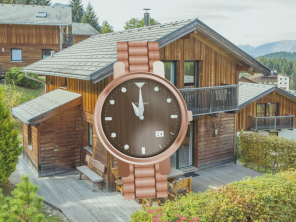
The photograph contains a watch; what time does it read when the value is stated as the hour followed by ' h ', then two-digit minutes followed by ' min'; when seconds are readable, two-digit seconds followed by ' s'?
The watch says 11 h 00 min
